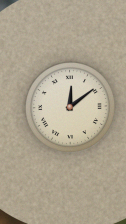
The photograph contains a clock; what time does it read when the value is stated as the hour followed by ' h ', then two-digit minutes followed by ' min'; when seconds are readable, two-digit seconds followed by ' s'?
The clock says 12 h 09 min
